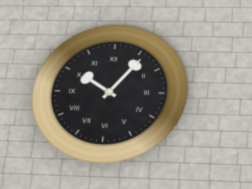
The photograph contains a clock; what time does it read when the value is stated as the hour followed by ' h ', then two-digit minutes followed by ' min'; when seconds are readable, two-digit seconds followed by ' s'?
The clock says 10 h 06 min
